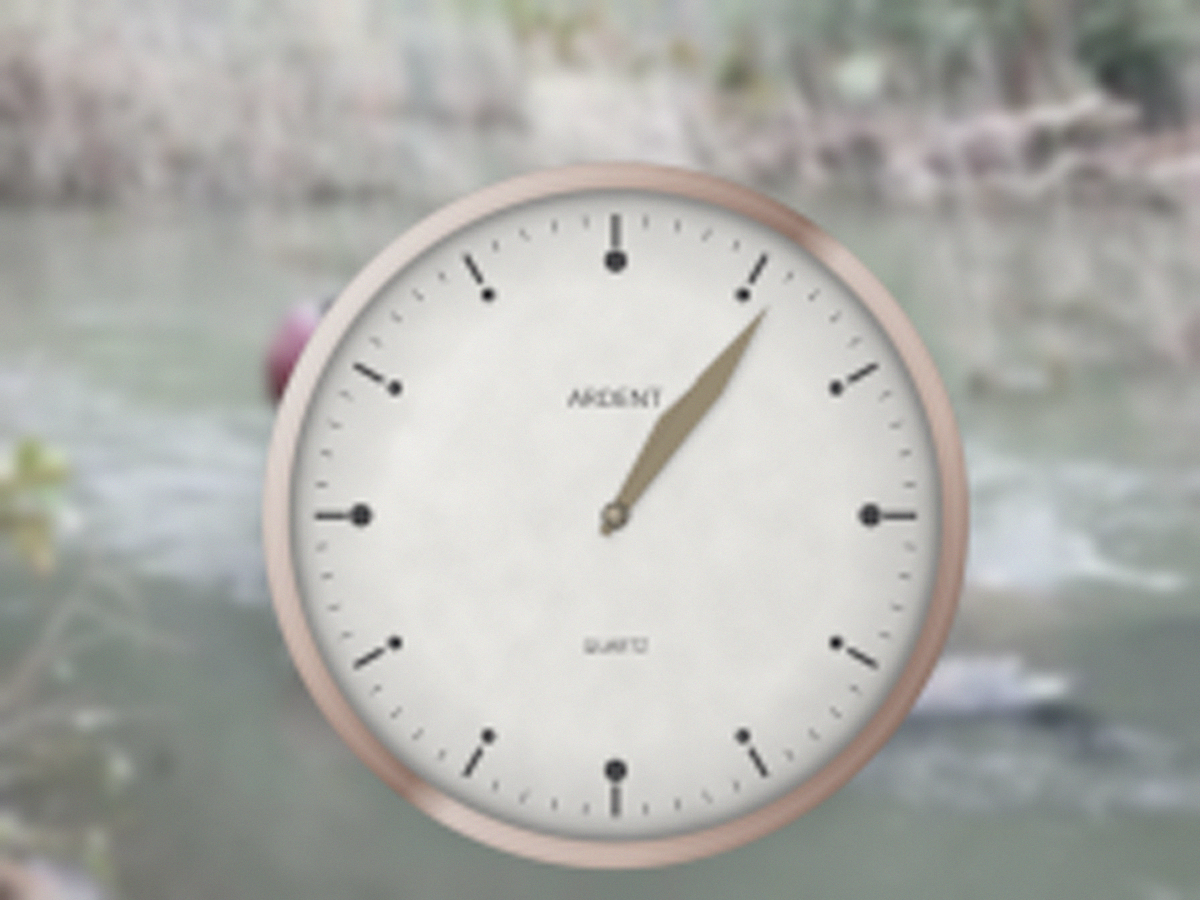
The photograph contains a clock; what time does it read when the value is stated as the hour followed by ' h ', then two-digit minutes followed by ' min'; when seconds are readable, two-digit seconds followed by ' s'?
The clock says 1 h 06 min
